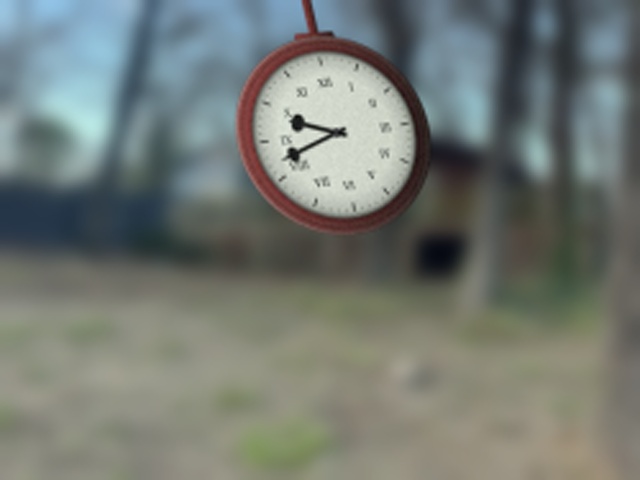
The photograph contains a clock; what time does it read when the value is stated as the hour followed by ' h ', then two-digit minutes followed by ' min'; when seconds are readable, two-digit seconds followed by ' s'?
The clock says 9 h 42 min
